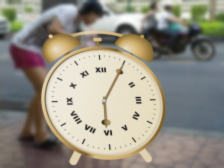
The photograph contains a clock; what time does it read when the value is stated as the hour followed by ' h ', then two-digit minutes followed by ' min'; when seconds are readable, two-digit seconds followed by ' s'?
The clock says 6 h 05 min
